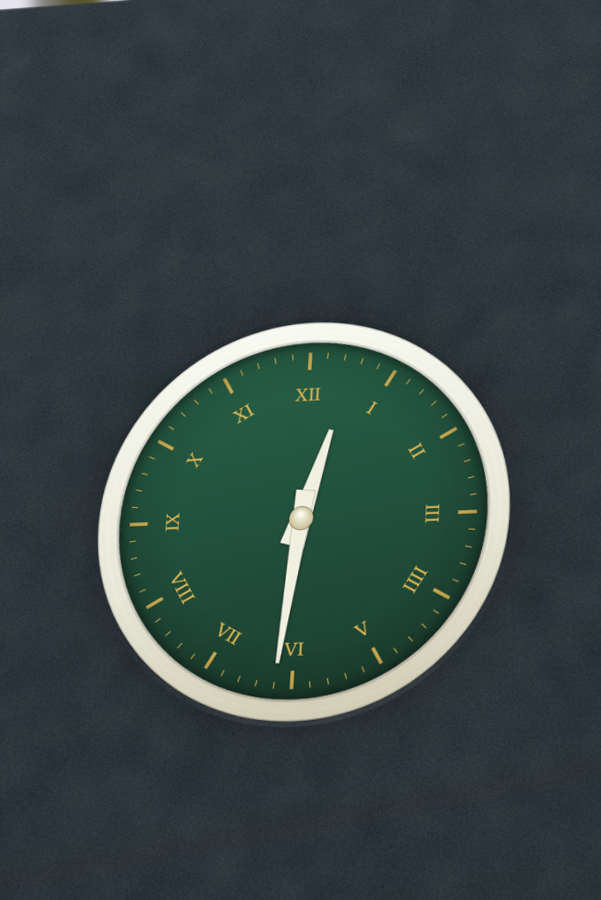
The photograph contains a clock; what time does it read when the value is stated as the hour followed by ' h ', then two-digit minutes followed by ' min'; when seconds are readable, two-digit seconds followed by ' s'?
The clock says 12 h 31 min
